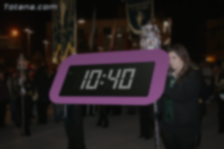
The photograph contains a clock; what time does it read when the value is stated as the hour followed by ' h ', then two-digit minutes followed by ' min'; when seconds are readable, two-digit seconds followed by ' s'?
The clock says 10 h 40 min
